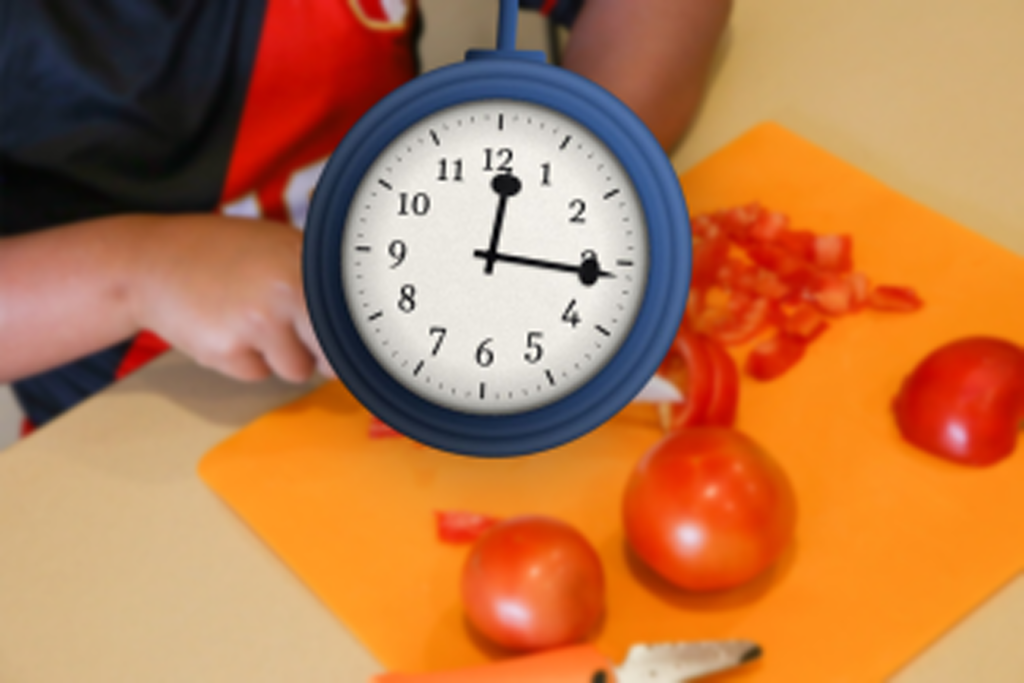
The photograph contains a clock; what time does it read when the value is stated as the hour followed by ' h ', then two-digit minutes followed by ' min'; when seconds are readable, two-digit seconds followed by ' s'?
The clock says 12 h 16 min
